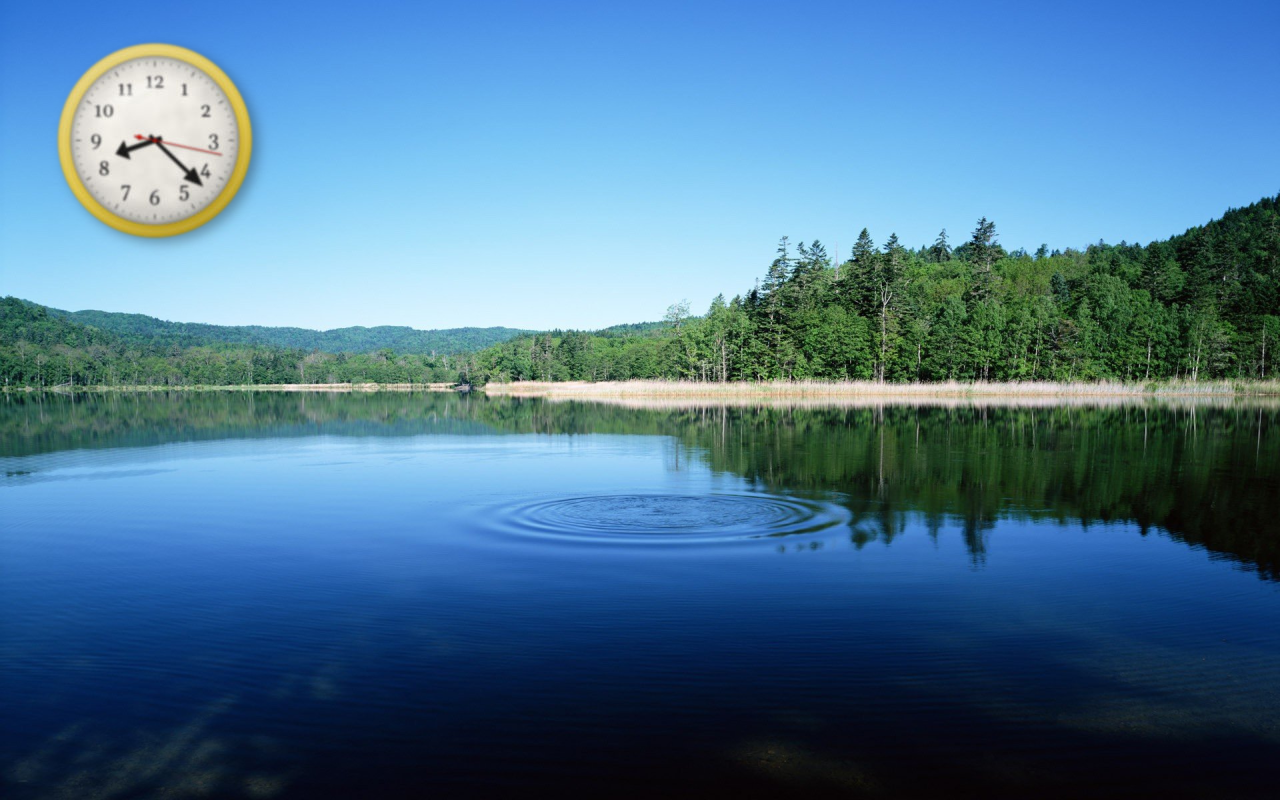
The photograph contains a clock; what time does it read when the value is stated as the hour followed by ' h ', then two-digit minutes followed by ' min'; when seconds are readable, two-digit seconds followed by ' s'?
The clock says 8 h 22 min 17 s
